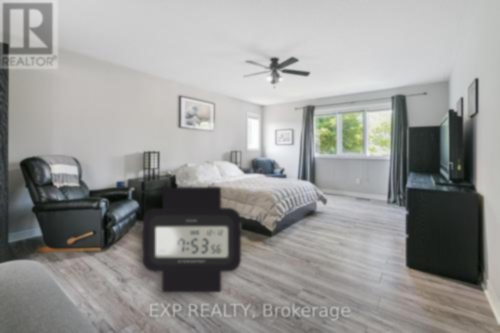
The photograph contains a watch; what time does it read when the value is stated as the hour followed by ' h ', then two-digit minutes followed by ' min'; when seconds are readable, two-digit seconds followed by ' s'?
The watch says 7 h 53 min
